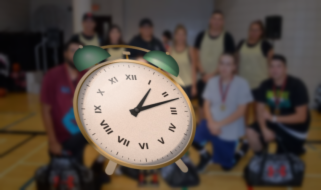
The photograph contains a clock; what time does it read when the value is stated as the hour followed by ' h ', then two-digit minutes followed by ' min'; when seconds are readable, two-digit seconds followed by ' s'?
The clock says 1 h 12 min
